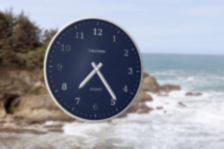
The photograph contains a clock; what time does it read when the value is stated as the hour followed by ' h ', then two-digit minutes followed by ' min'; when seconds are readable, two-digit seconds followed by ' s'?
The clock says 7 h 24 min
